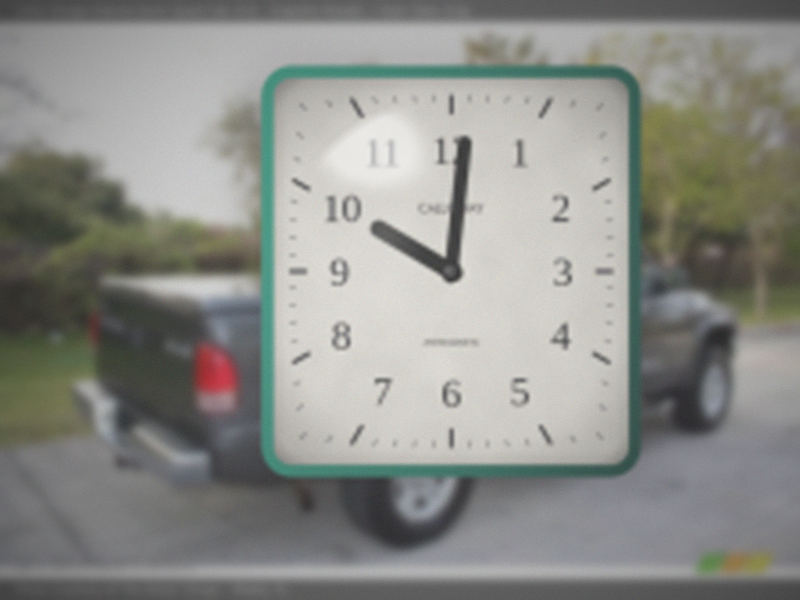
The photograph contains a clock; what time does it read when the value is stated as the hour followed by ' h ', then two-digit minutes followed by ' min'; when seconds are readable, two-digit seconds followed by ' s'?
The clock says 10 h 01 min
